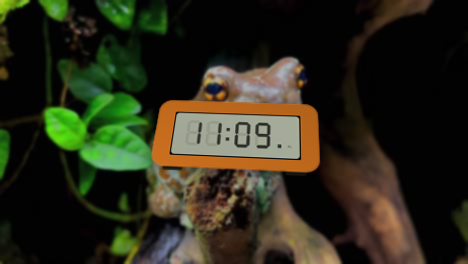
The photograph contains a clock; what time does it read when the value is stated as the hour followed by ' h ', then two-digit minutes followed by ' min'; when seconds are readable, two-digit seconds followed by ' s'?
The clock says 11 h 09 min
